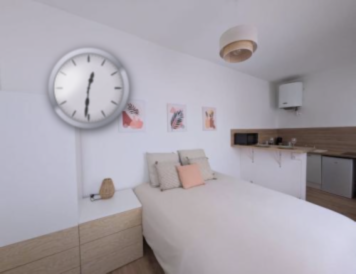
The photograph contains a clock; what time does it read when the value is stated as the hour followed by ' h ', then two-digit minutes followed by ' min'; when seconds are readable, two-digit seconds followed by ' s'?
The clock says 12 h 31 min
